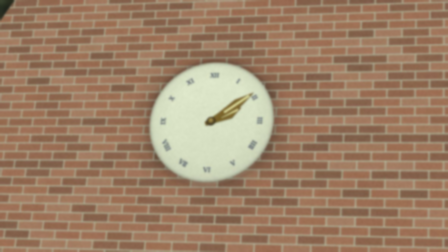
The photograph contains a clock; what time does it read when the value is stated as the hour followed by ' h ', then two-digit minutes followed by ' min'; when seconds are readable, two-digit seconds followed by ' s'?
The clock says 2 h 09 min
